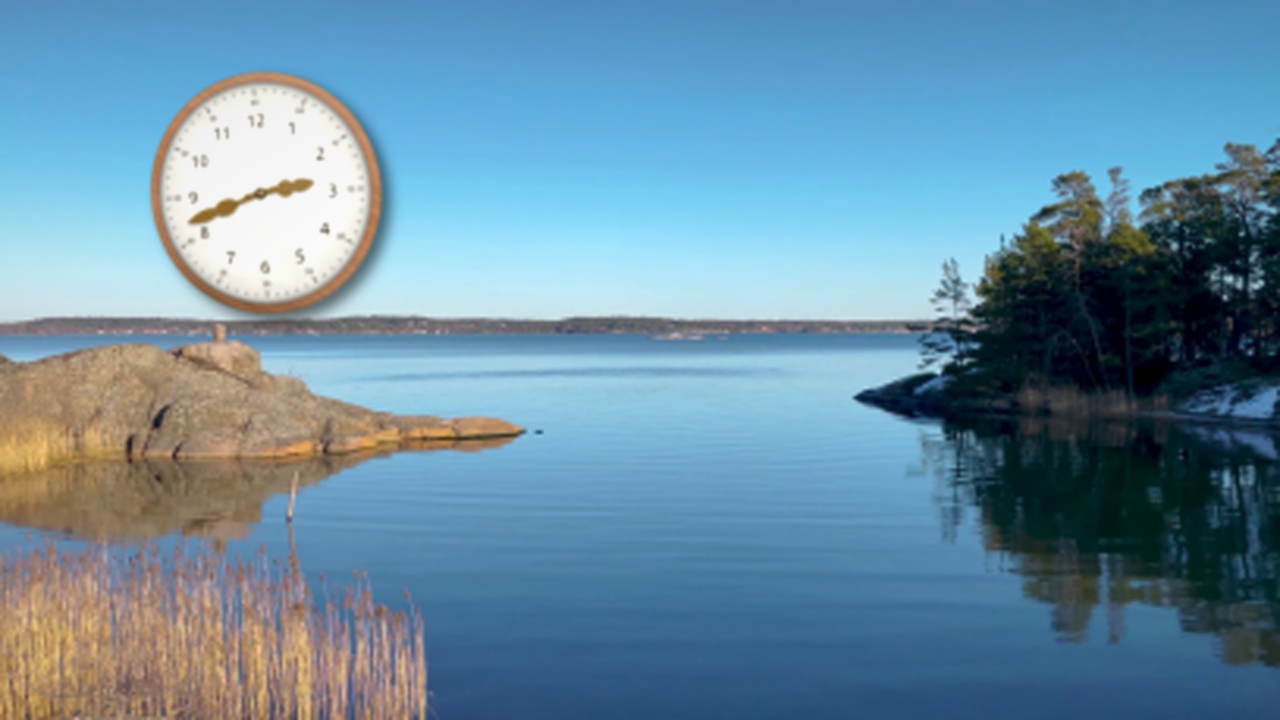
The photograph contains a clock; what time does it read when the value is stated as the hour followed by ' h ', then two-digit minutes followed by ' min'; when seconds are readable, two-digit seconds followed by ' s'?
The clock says 2 h 42 min
